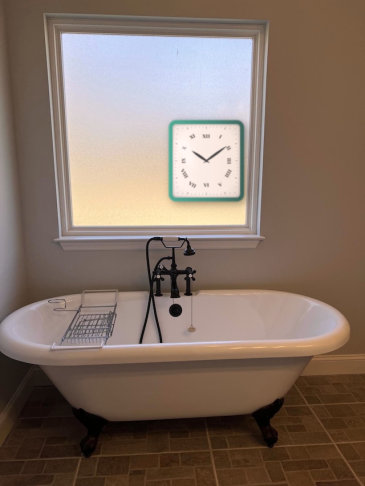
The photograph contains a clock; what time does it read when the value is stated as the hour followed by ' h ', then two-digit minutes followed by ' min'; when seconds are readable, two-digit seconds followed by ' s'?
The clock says 10 h 09 min
